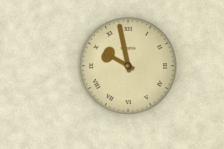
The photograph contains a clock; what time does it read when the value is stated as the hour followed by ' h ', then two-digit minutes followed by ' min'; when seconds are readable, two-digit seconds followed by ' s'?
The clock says 9 h 58 min
